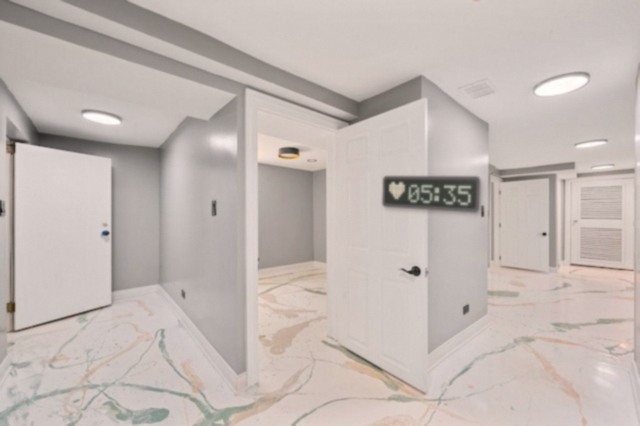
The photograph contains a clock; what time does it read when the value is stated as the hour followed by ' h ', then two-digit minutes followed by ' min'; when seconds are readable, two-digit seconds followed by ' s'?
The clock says 5 h 35 min
